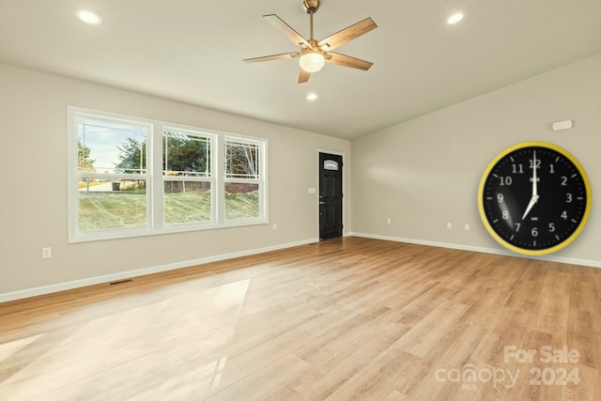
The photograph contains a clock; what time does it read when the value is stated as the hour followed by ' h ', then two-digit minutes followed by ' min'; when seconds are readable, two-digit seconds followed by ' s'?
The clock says 7 h 00 min
